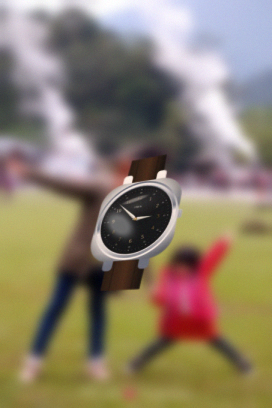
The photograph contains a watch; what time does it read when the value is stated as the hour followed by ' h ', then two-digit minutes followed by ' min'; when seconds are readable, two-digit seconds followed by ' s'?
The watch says 2 h 52 min
